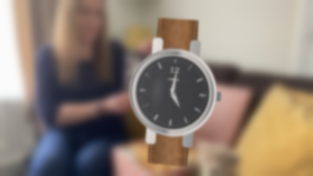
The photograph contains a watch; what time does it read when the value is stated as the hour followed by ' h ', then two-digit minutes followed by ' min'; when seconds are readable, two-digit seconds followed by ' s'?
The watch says 5 h 01 min
